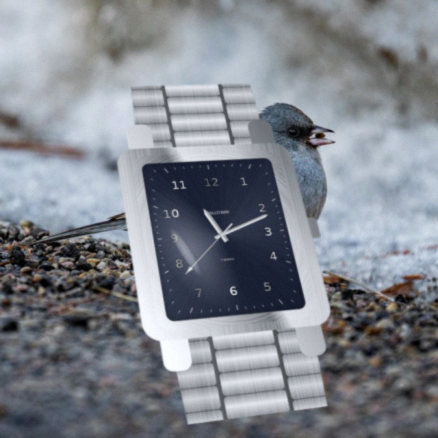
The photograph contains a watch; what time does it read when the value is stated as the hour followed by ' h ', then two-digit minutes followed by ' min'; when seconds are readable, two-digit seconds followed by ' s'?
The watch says 11 h 11 min 38 s
